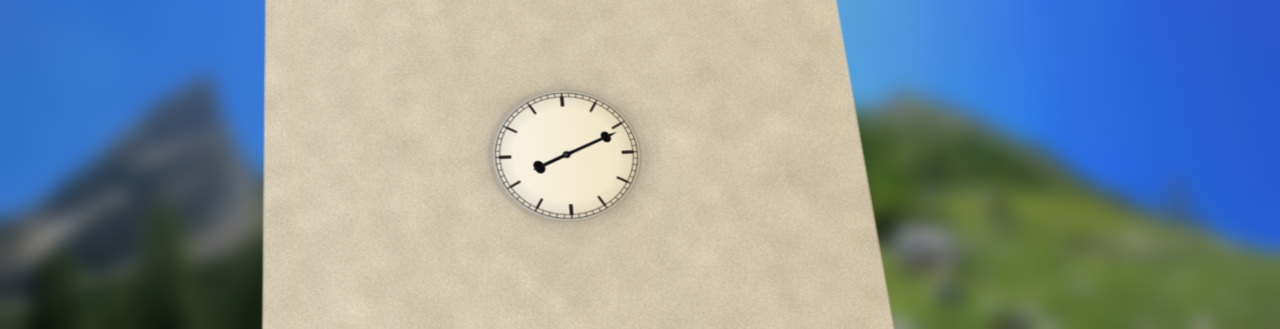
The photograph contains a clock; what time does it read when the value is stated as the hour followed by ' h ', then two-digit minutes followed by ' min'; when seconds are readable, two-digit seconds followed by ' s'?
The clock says 8 h 11 min
